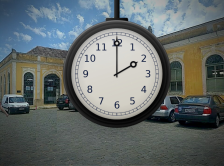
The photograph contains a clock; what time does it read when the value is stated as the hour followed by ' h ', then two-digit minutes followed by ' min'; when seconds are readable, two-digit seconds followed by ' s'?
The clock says 2 h 00 min
